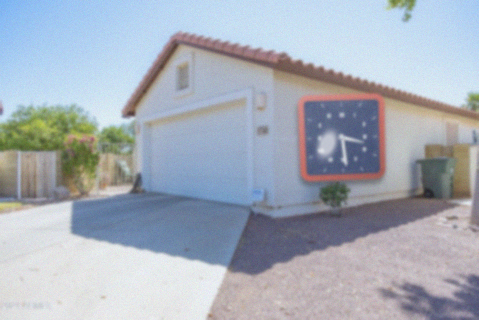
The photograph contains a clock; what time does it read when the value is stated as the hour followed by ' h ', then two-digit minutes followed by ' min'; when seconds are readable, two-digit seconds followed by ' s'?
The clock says 3 h 29 min
